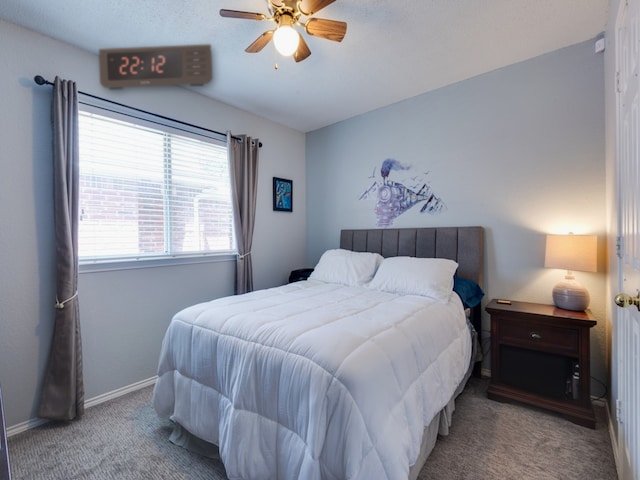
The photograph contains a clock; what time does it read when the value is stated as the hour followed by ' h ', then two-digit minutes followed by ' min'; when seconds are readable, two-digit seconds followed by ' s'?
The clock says 22 h 12 min
